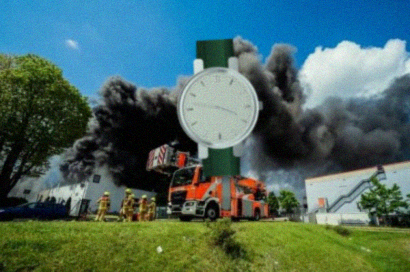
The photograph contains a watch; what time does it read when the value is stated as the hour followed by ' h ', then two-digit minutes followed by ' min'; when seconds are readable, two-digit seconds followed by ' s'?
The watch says 3 h 47 min
